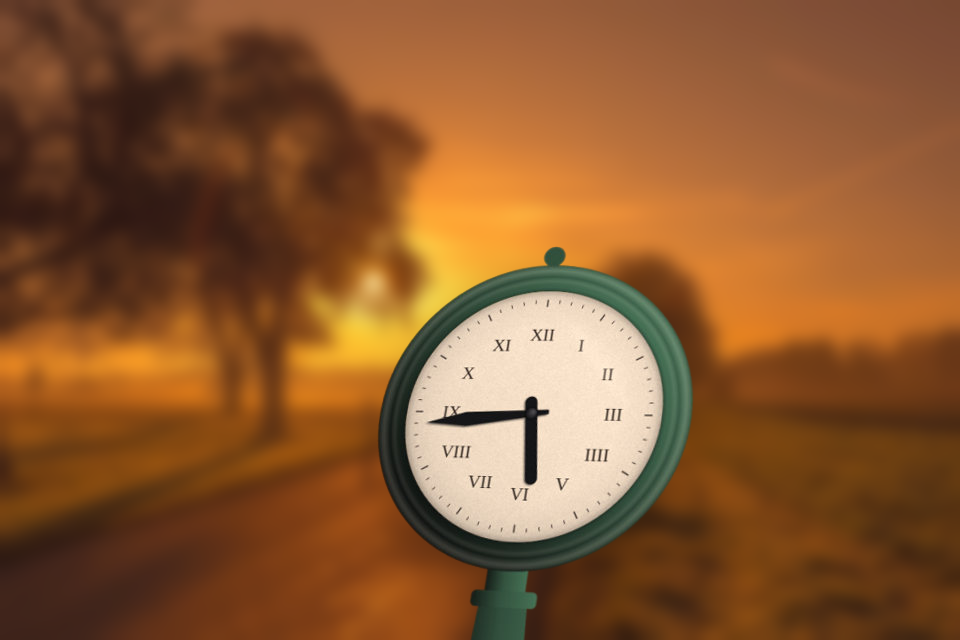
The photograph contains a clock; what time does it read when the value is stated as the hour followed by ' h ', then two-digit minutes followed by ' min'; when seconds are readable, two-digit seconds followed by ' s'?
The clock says 5 h 44 min
